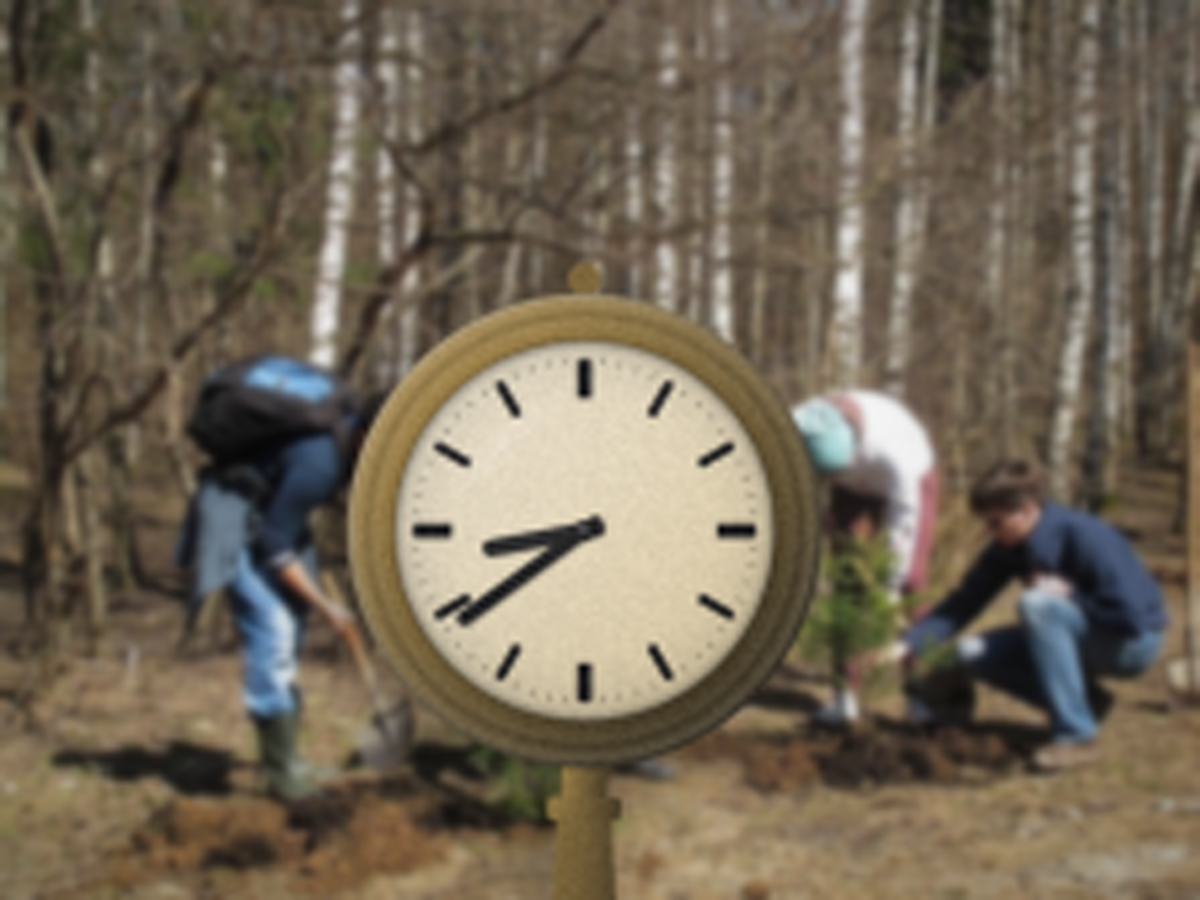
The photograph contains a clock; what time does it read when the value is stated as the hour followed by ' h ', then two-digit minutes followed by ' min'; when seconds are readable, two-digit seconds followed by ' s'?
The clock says 8 h 39 min
